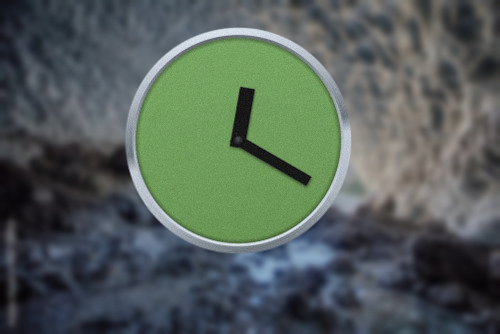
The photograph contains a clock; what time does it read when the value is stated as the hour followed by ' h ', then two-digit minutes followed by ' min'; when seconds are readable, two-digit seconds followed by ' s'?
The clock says 12 h 20 min
